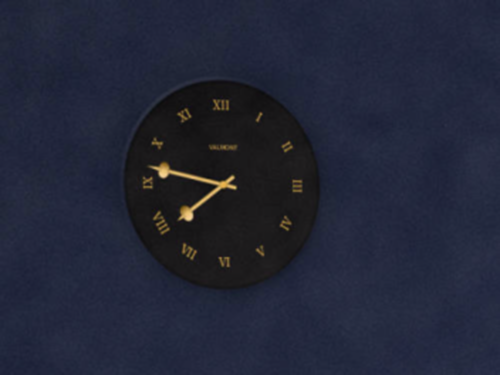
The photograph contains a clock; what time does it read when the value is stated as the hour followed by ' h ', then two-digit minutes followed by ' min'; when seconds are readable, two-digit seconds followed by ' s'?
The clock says 7 h 47 min
